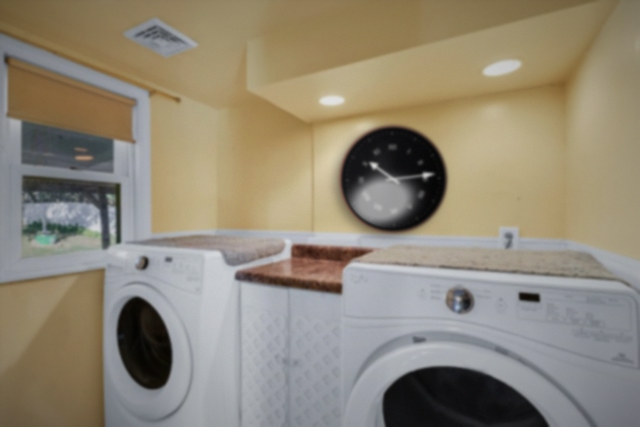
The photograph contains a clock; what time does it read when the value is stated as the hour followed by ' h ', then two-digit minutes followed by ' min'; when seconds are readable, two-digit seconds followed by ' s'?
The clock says 10 h 14 min
